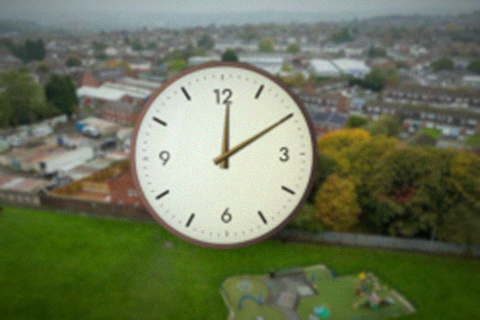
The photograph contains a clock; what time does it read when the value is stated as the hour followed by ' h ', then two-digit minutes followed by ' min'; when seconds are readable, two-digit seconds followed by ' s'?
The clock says 12 h 10 min
